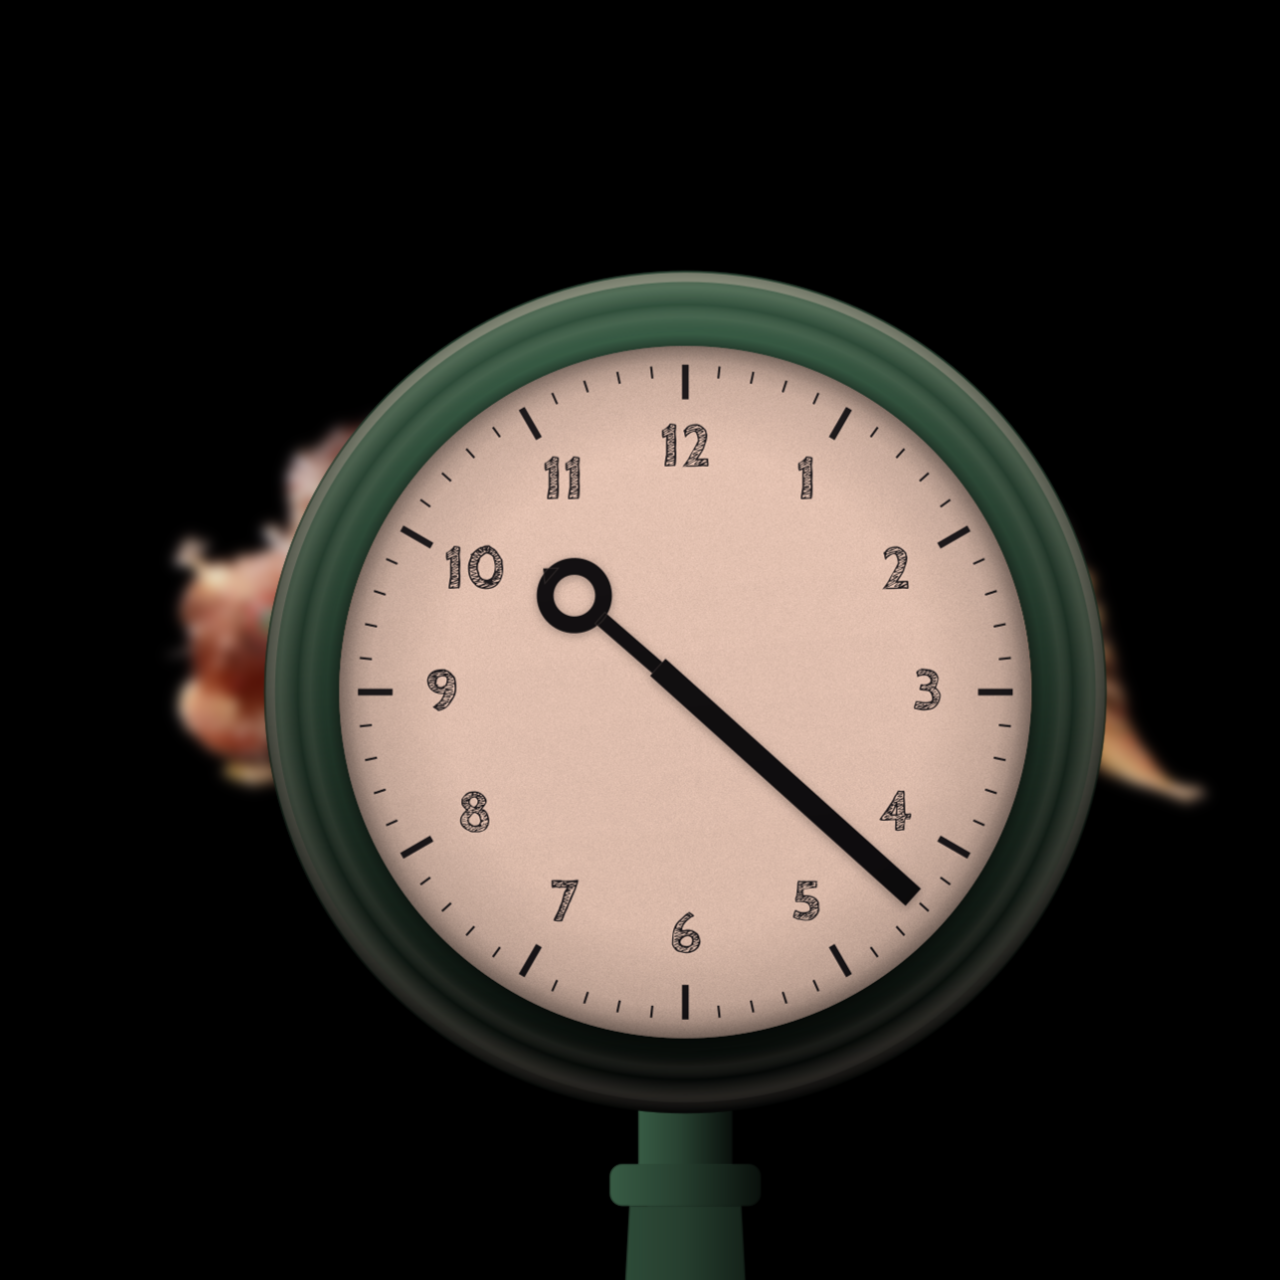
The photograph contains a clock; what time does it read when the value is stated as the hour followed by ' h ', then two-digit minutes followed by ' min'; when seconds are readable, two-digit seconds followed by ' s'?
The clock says 10 h 22 min
